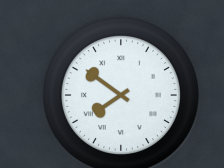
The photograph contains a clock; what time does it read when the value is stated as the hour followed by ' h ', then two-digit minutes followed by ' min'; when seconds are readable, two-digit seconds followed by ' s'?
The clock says 7 h 51 min
